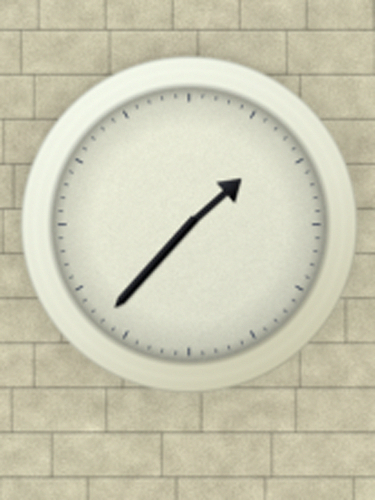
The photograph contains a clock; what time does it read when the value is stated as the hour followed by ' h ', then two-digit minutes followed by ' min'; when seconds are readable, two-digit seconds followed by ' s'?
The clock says 1 h 37 min
